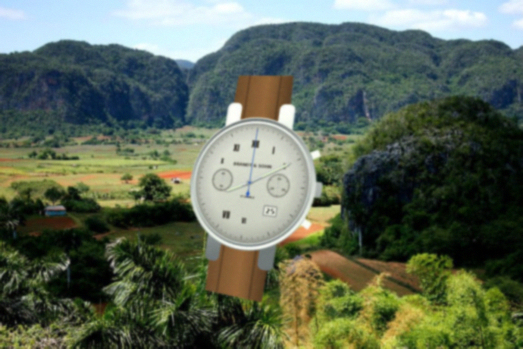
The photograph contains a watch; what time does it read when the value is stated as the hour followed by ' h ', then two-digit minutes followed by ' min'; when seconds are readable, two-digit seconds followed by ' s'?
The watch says 8 h 10 min
